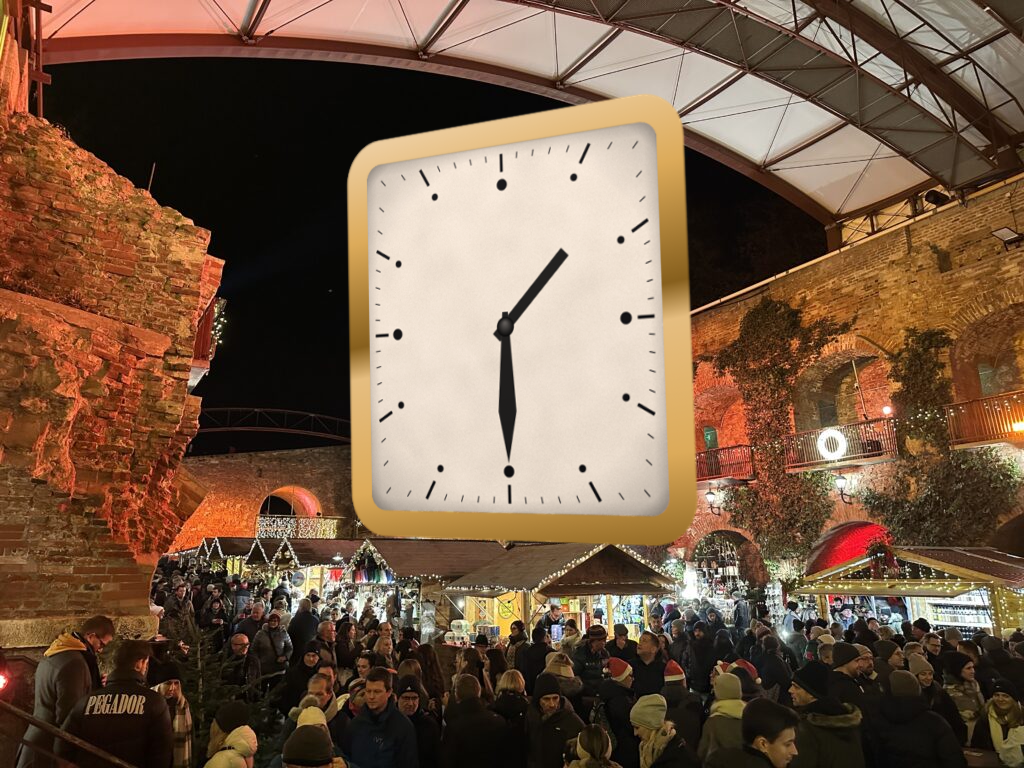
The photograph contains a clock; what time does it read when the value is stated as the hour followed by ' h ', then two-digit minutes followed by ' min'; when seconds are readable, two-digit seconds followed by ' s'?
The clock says 1 h 30 min
